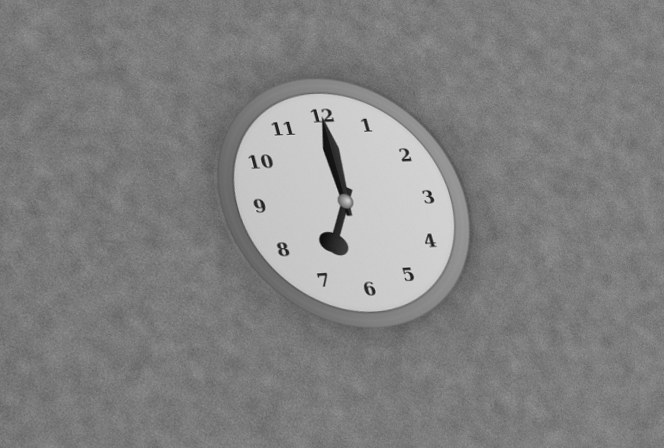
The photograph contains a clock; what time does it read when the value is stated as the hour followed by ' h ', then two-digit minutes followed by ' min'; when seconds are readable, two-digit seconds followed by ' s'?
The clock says 7 h 00 min
